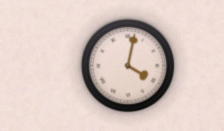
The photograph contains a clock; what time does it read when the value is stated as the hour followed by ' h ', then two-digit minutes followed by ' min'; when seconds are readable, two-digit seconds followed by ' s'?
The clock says 4 h 02 min
